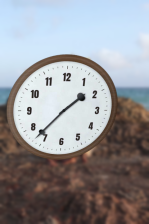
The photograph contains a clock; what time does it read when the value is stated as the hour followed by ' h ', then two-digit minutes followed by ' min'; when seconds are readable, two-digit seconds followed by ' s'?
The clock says 1 h 37 min
